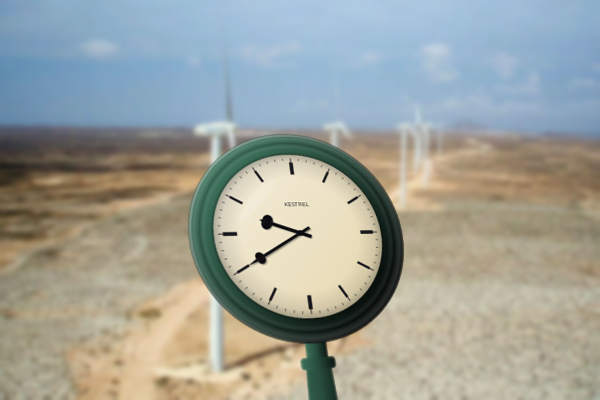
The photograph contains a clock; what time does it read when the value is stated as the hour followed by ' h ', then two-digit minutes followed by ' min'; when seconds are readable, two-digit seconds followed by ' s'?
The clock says 9 h 40 min
